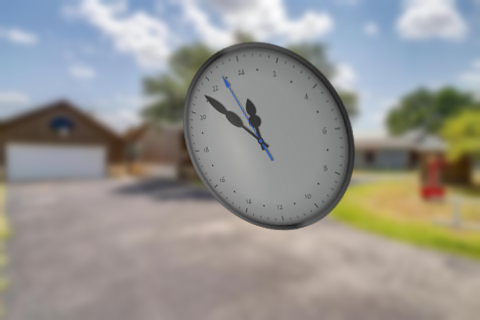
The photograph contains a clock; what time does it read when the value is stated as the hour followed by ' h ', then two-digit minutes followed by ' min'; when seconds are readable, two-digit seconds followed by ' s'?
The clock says 23 h 52 min 57 s
